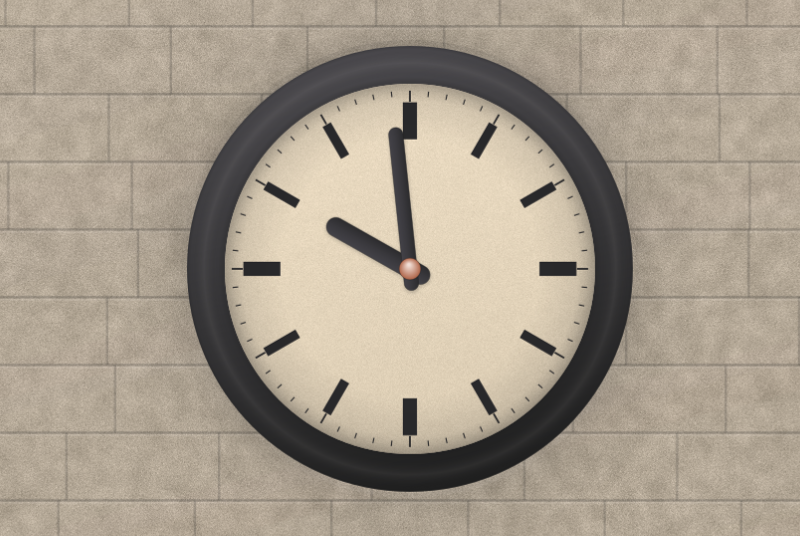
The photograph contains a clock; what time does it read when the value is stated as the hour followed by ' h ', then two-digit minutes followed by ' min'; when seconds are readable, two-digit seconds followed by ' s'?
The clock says 9 h 59 min
